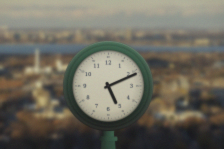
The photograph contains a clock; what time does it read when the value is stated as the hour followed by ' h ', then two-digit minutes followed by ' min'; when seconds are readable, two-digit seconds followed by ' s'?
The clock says 5 h 11 min
